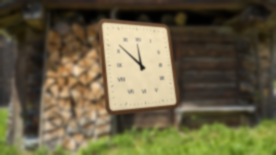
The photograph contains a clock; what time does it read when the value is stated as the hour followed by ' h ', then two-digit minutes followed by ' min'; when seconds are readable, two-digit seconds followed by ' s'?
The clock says 11 h 52 min
